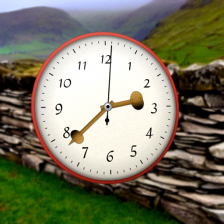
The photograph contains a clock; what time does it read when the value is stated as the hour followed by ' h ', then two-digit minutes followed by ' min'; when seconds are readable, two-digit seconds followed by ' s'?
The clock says 2 h 38 min 01 s
